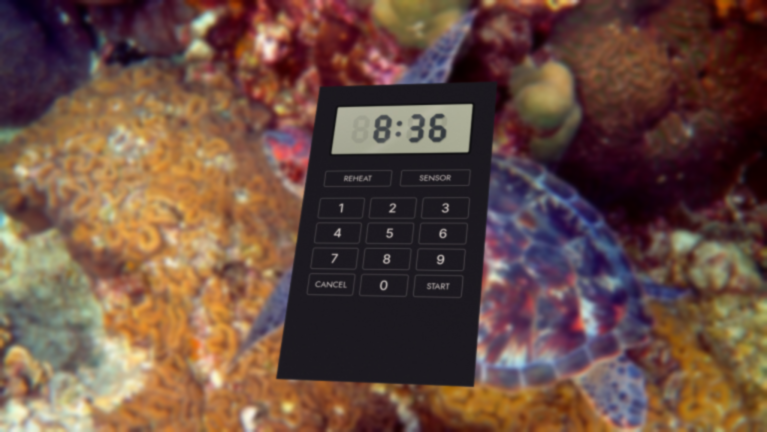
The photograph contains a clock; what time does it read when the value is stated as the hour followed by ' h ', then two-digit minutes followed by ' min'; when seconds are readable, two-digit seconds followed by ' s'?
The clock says 8 h 36 min
